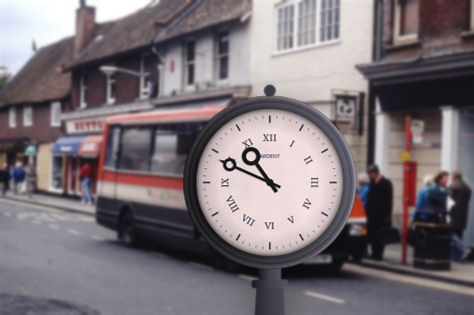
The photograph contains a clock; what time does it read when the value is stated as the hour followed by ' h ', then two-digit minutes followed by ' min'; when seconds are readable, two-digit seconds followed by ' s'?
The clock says 10 h 49 min
